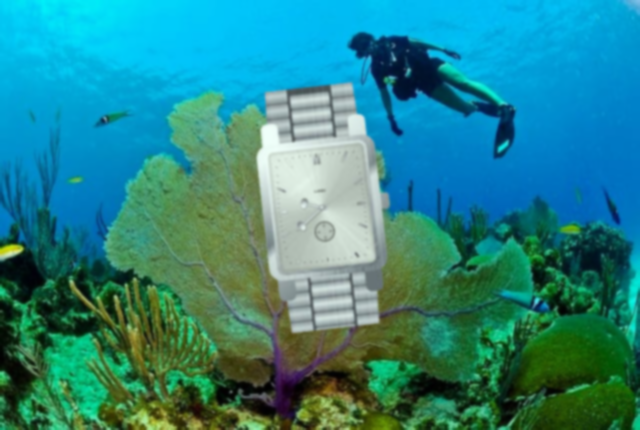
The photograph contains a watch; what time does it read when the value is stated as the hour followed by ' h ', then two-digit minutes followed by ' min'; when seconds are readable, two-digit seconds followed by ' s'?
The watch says 9 h 39 min
